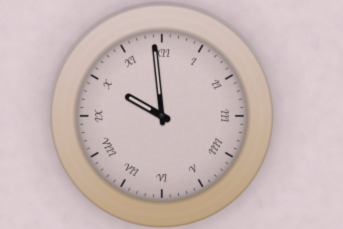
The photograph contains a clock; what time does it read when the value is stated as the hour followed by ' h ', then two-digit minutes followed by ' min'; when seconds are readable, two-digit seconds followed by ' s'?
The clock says 9 h 59 min
